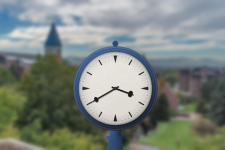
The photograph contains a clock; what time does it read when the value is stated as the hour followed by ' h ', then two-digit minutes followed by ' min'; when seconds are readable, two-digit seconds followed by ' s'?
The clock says 3 h 40 min
